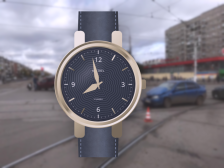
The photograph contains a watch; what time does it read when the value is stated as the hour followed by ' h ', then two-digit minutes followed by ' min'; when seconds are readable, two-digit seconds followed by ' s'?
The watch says 7 h 58 min
